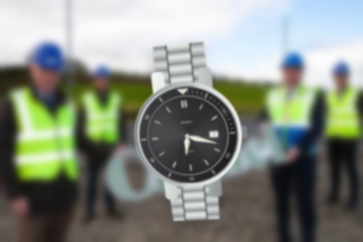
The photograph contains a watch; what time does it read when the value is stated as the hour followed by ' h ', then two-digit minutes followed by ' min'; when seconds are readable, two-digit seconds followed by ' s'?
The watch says 6 h 18 min
